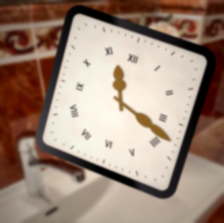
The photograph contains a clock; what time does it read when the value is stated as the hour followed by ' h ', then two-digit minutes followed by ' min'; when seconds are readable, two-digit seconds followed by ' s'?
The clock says 11 h 18 min
